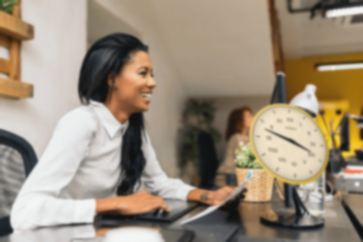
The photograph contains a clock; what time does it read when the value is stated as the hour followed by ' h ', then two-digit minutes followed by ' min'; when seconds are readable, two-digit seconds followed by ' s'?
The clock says 3 h 48 min
